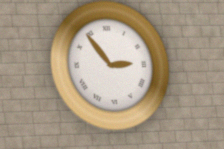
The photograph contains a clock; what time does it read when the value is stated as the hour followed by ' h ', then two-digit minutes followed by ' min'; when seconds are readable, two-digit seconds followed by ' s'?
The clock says 2 h 54 min
